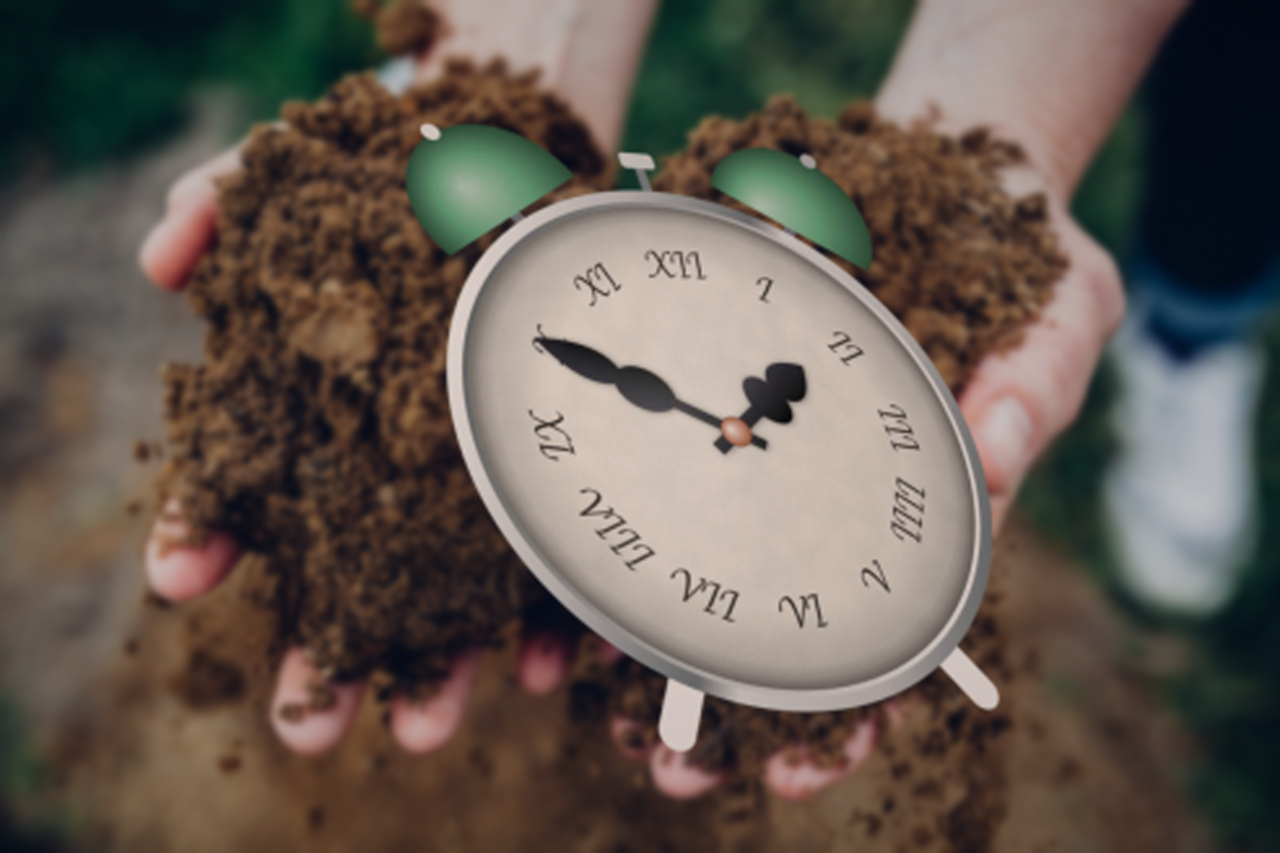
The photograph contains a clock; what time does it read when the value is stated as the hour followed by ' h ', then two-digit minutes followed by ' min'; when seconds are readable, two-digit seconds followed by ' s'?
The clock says 1 h 50 min
